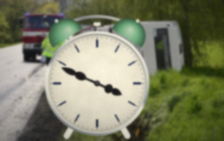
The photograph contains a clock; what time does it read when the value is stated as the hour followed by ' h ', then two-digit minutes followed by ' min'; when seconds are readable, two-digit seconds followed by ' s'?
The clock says 3 h 49 min
